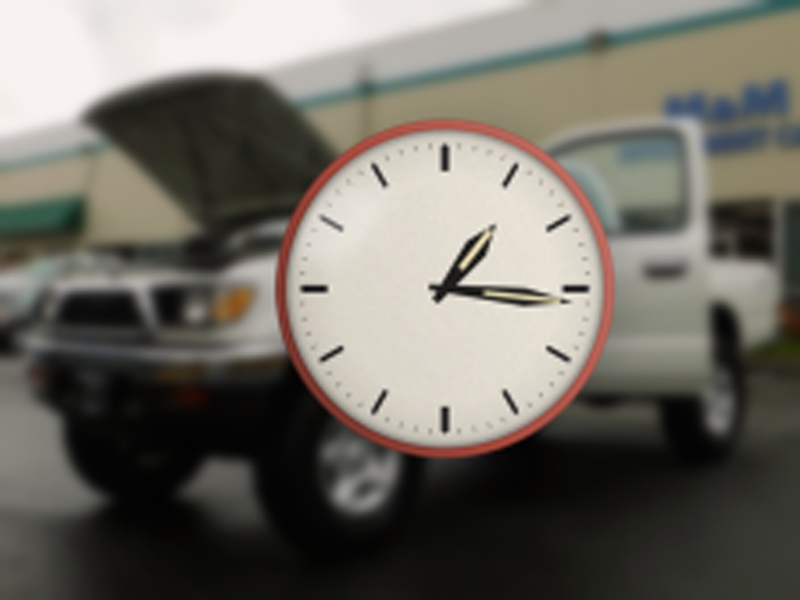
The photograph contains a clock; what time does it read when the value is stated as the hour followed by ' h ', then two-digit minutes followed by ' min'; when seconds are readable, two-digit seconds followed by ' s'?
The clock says 1 h 16 min
